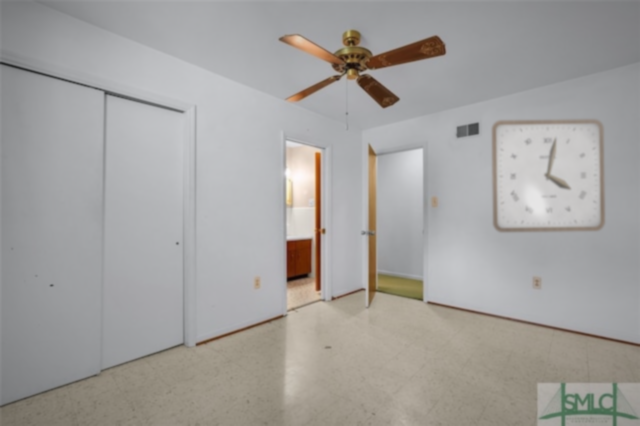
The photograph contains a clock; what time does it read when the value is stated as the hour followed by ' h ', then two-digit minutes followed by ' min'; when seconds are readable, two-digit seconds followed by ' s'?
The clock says 4 h 02 min
